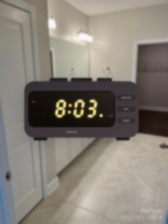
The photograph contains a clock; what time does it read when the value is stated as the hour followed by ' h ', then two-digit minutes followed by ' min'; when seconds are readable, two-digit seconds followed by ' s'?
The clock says 8 h 03 min
